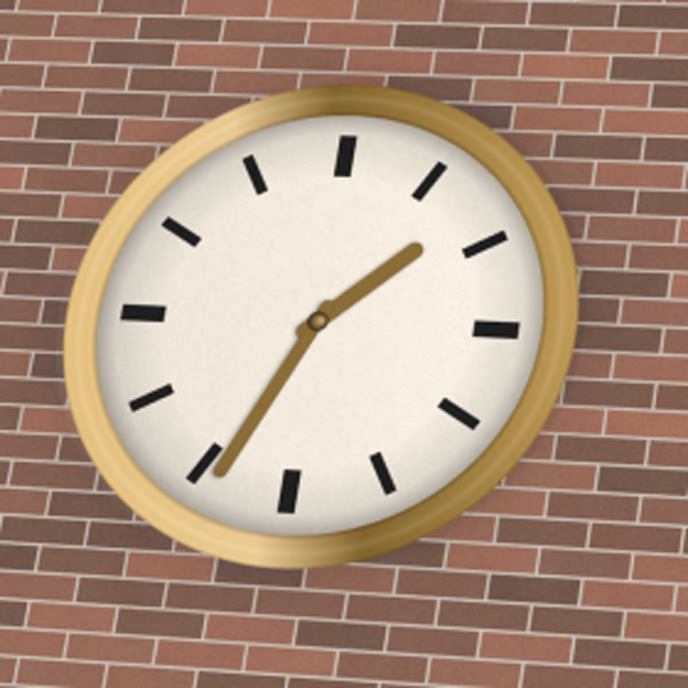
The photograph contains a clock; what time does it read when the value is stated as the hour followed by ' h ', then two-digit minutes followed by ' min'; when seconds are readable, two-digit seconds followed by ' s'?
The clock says 1 h 34 min
